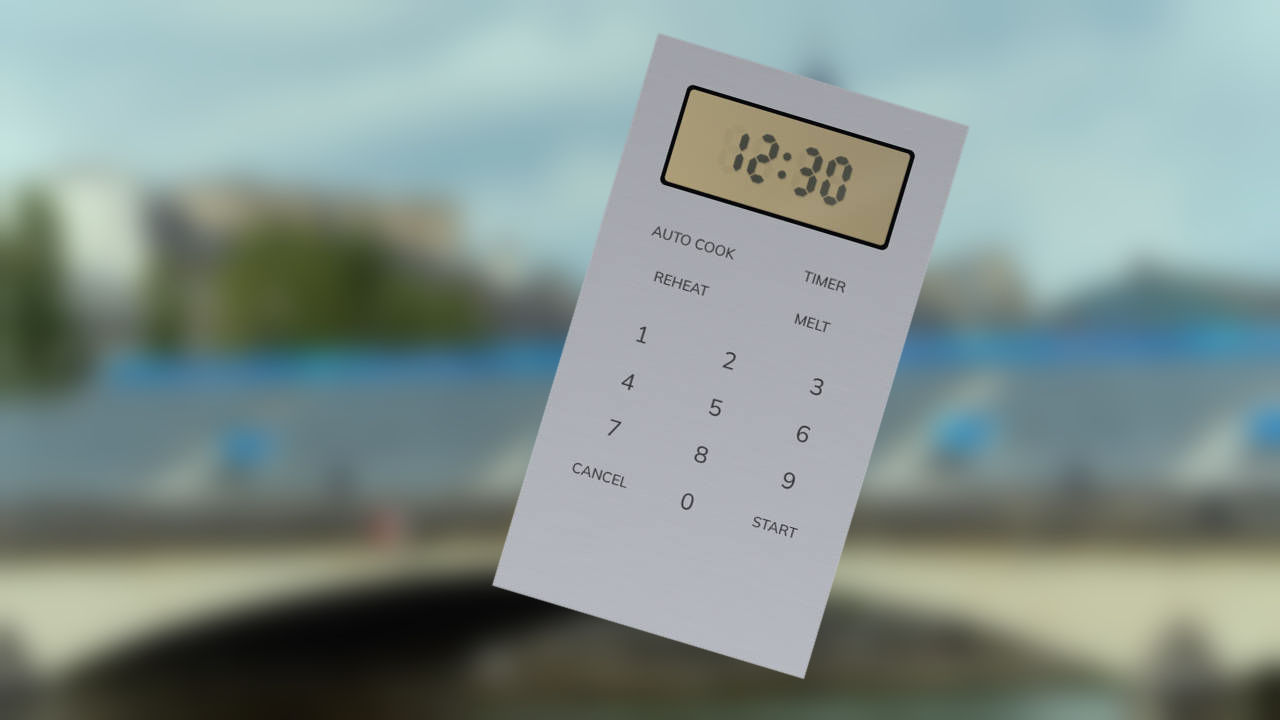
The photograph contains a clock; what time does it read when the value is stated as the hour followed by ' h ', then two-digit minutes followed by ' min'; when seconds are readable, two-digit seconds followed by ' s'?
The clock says 12 h 30 min
